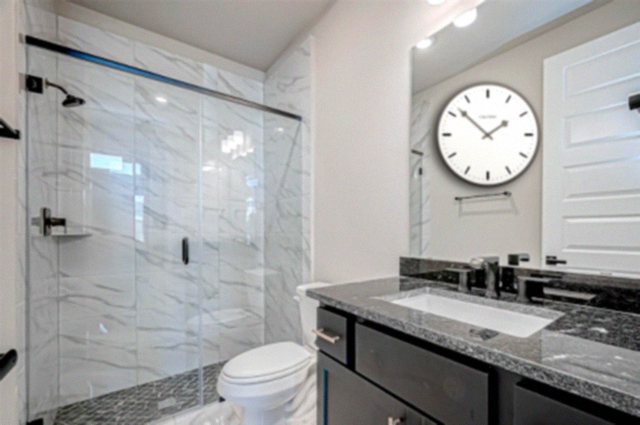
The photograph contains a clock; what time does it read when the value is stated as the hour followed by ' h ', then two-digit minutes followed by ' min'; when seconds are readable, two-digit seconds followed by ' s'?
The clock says 1 h 52 min
